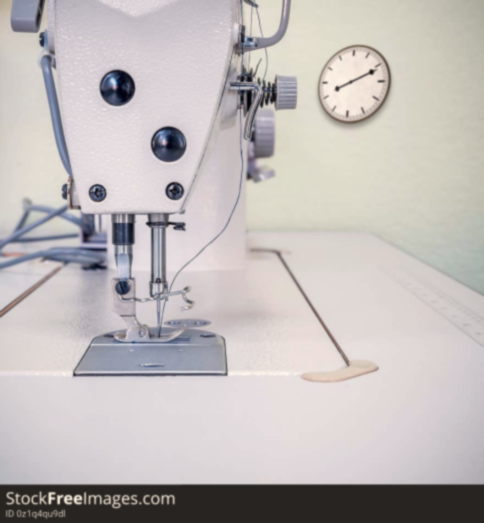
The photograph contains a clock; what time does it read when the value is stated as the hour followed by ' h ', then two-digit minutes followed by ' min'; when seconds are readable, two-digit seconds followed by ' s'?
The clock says 8 h 11 min
